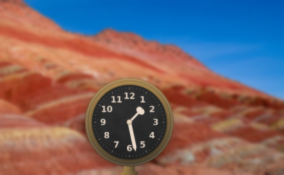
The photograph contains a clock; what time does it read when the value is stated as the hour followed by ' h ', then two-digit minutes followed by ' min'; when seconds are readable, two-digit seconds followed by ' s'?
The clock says 1 h 28 min
